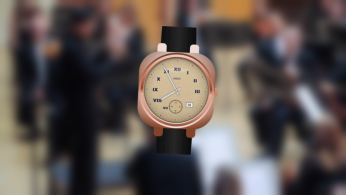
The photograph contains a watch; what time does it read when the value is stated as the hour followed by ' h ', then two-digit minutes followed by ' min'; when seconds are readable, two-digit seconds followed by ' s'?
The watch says 7 h 55 min
